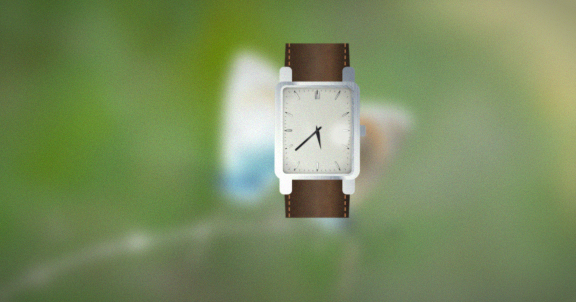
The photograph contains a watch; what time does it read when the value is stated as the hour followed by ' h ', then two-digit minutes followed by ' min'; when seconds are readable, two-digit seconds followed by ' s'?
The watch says 5 h 38 min
